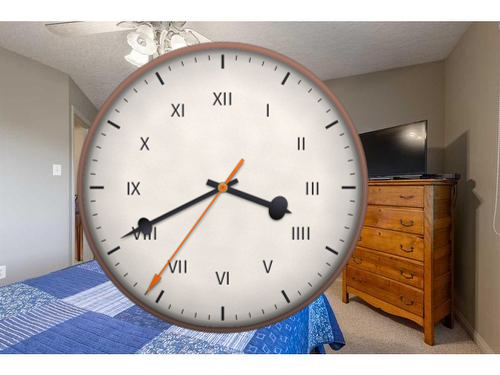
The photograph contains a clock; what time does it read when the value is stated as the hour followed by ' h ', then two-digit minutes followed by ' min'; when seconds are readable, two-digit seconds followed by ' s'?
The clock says 3 h 40 min 36 s
